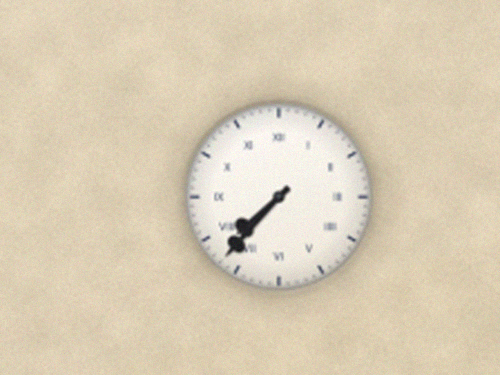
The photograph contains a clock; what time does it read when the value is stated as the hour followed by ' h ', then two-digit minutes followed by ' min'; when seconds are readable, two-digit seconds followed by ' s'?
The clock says 7 h 37 min
